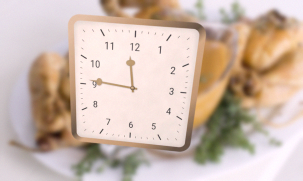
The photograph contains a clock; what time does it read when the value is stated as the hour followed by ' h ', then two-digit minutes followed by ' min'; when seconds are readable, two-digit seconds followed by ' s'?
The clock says 11 h 46 min
